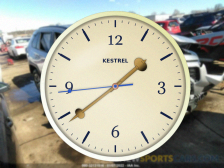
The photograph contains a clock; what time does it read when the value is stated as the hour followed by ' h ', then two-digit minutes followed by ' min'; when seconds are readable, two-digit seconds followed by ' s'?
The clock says 1 h 38 min 44 s
